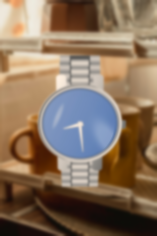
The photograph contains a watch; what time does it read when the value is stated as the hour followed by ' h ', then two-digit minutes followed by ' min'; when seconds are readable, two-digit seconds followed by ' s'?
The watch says 8 h 29 min
